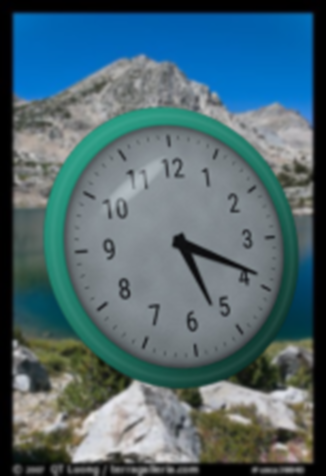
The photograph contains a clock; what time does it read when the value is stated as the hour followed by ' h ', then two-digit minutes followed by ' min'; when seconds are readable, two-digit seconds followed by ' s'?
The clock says 5 h 19 min
